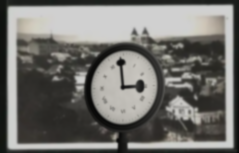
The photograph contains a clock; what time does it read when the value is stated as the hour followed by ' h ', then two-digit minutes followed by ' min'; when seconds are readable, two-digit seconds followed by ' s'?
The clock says 2 h 59 min
